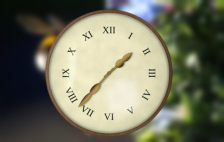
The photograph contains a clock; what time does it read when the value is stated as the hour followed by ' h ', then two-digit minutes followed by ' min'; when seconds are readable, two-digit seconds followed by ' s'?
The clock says 1 h 37 min
